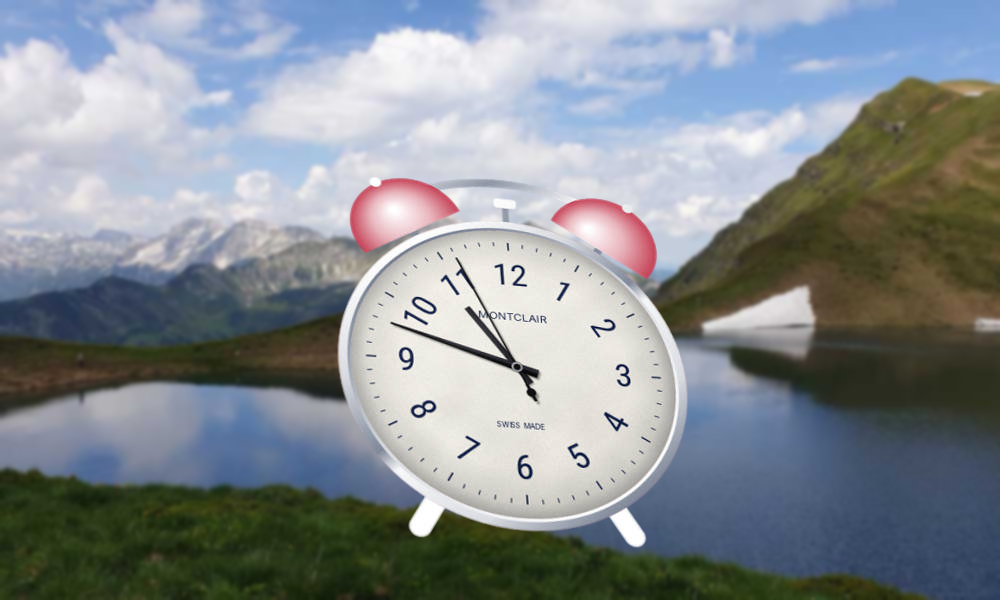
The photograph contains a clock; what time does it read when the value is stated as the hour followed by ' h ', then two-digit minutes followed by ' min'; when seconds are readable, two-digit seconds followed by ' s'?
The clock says 10 h 47 min 56 s
